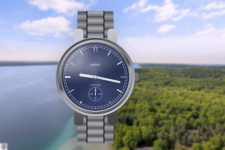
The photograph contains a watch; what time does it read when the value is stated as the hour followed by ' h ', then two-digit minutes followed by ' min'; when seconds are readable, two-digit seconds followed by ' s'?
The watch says 9 h 17 min
